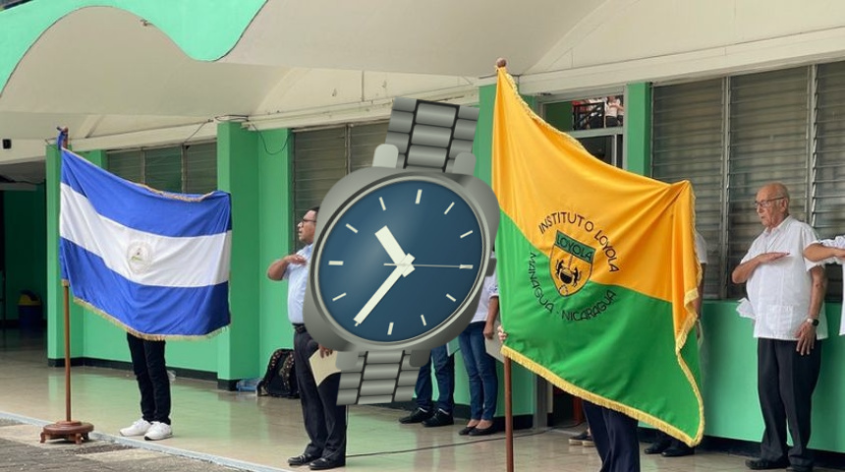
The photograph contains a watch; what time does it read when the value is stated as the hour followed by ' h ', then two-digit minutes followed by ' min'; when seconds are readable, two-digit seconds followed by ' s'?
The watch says 10 h 35 min 15 s
